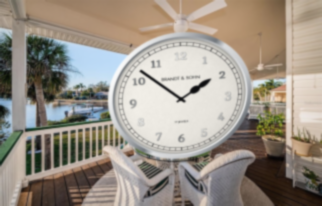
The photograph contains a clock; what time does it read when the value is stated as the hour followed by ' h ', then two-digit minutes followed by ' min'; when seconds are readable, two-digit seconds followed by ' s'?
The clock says 1 h 52 min
